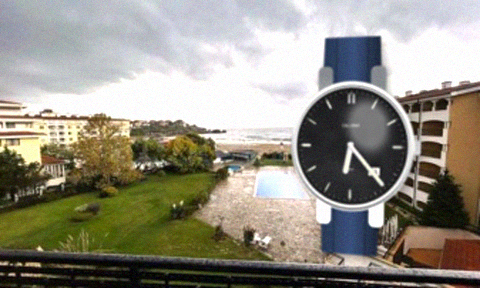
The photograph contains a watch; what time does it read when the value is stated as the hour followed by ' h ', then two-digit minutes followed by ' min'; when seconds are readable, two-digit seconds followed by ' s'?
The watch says 6 h 23 min
